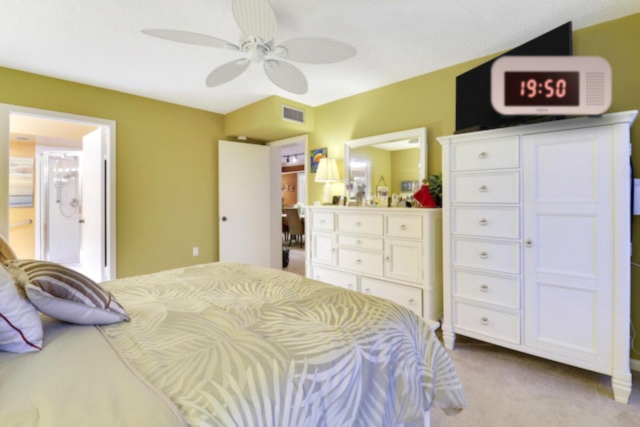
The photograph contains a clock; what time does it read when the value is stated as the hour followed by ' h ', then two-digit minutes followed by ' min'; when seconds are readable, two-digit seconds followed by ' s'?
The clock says 19 h 50 min
